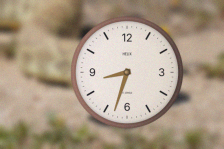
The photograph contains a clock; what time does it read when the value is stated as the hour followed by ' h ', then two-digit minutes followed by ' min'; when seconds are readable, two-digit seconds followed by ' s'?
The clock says 8 h 33 min
